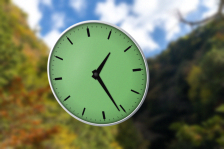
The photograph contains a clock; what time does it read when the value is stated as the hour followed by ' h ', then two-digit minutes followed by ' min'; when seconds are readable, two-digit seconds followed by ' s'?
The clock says 1 h 26 min
